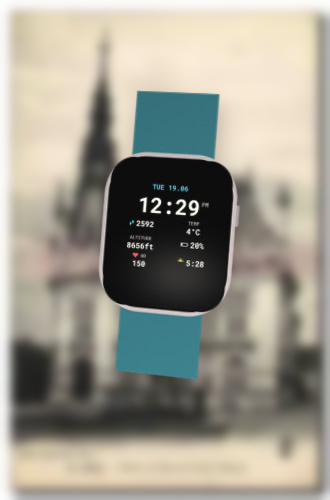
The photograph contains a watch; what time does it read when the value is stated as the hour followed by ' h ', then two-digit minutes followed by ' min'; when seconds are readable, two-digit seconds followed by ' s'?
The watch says 12 h 29 min
